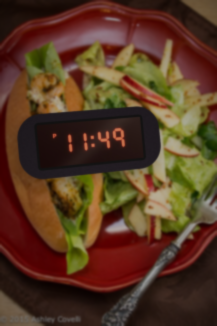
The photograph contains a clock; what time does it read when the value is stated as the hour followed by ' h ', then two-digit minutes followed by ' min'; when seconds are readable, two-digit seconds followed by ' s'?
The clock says 11 h 49 min
